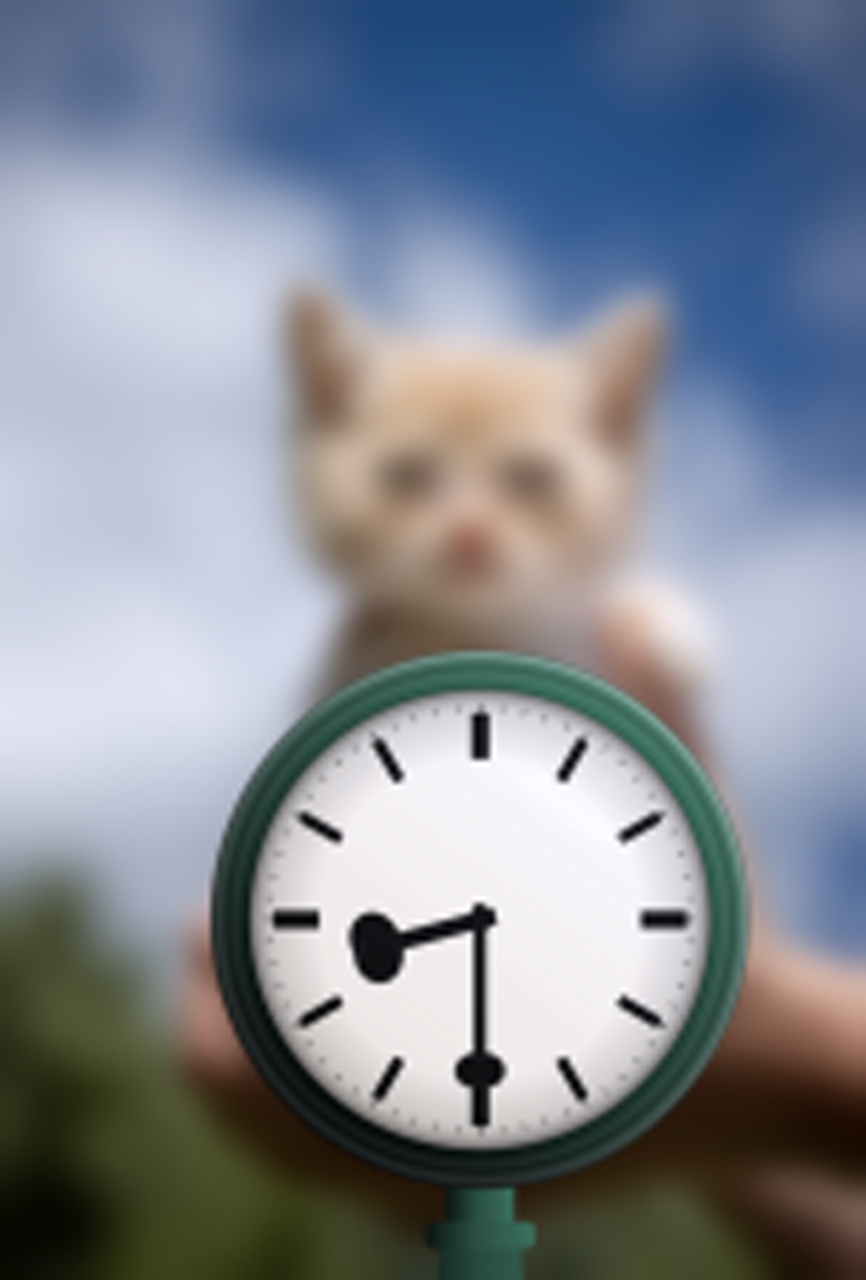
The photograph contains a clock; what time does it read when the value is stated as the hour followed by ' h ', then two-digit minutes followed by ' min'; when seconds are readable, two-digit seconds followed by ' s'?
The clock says 8 h 30 min
